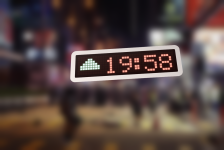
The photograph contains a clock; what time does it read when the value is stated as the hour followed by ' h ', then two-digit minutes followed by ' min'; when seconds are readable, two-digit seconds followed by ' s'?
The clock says 19 h 58 min
